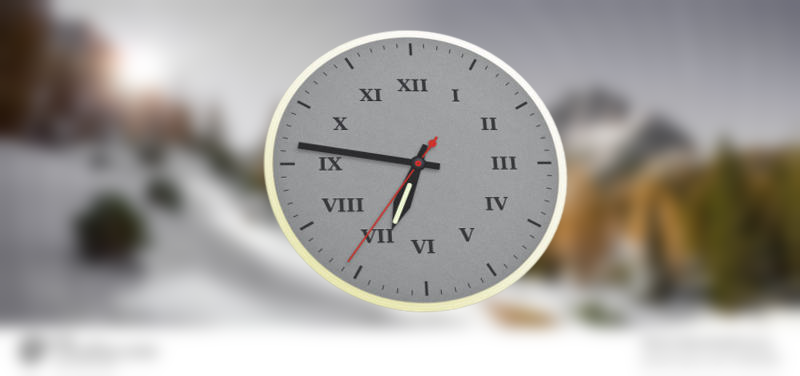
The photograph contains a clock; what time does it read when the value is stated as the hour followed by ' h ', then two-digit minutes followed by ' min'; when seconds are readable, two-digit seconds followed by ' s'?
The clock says 6 h 46 min 36 s
